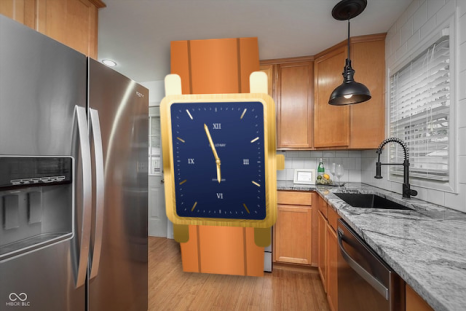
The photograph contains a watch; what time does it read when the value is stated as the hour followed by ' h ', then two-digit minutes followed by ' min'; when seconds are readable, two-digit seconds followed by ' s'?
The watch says 5 h 57 min
